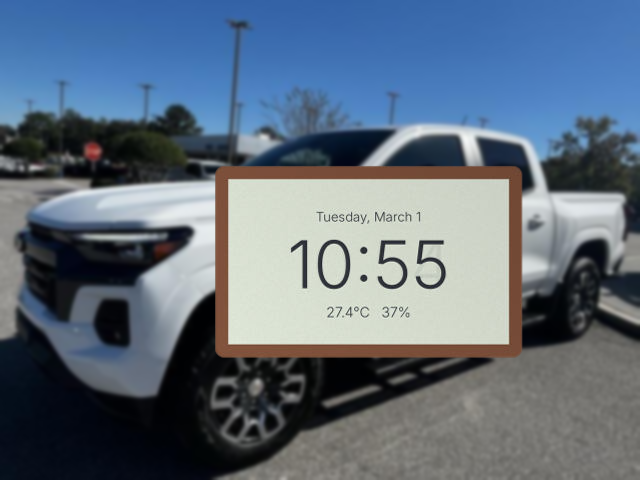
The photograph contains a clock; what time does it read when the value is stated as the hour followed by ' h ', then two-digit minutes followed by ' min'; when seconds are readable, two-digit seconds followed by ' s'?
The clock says 10 h 55 min
